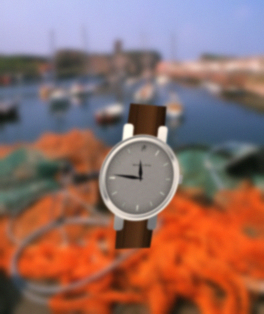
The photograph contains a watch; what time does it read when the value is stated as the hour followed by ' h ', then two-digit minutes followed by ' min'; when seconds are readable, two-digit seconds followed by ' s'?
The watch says 11 h 46 min
